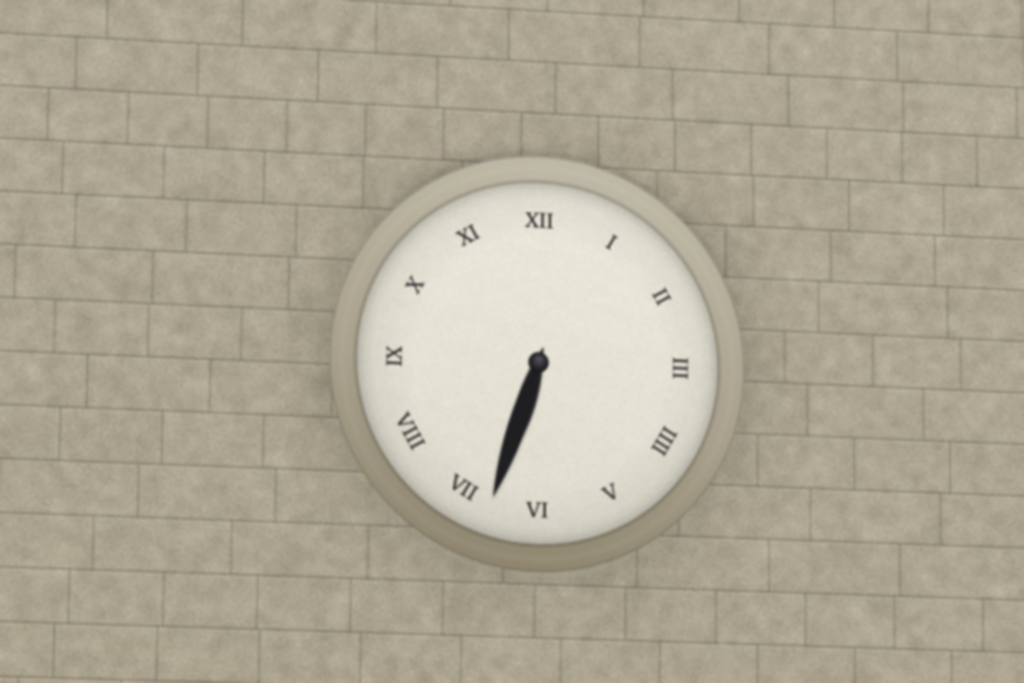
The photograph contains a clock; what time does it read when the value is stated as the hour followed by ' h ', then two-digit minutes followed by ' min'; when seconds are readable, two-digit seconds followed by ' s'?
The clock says 6 h 33 min
